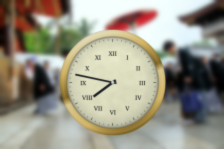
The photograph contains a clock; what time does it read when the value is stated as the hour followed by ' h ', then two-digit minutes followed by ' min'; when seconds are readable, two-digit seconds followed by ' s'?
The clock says 7 h 47 min
